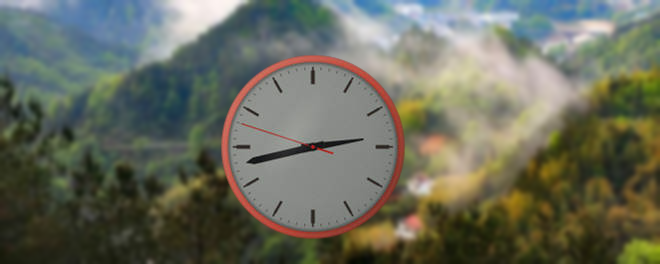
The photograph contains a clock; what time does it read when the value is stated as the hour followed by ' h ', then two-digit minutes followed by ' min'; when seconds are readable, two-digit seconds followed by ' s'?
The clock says 2 h 42 min 48 s
